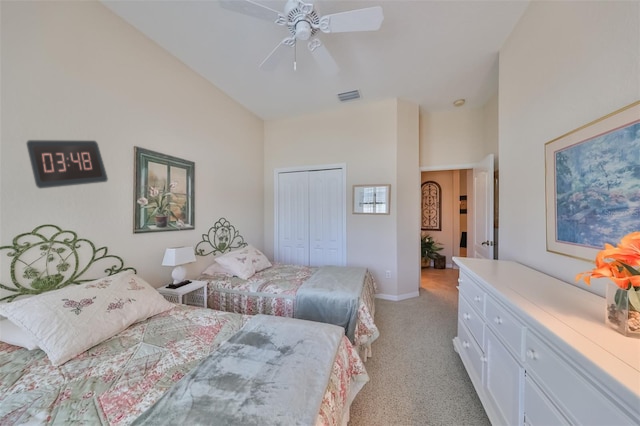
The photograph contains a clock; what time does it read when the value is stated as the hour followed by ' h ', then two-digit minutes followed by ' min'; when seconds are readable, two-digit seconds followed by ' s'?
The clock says 3 h 48 min
